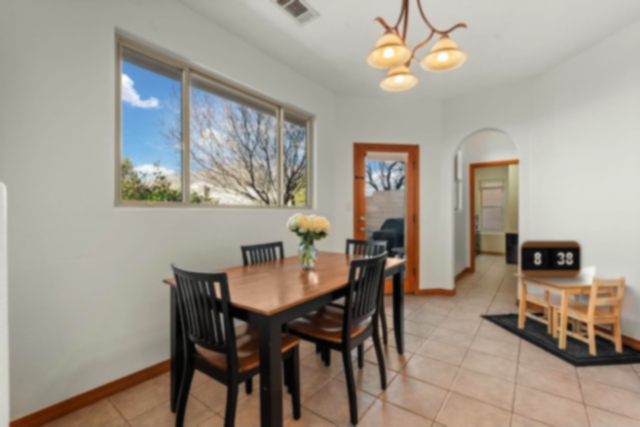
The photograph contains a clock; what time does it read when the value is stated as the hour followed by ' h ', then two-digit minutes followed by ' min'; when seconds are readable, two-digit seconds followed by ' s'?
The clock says 8 h 38 min
